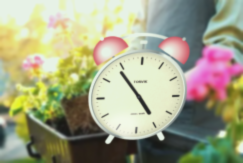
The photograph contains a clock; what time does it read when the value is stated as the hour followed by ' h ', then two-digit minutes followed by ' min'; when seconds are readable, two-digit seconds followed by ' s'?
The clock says 4 h 54 min
